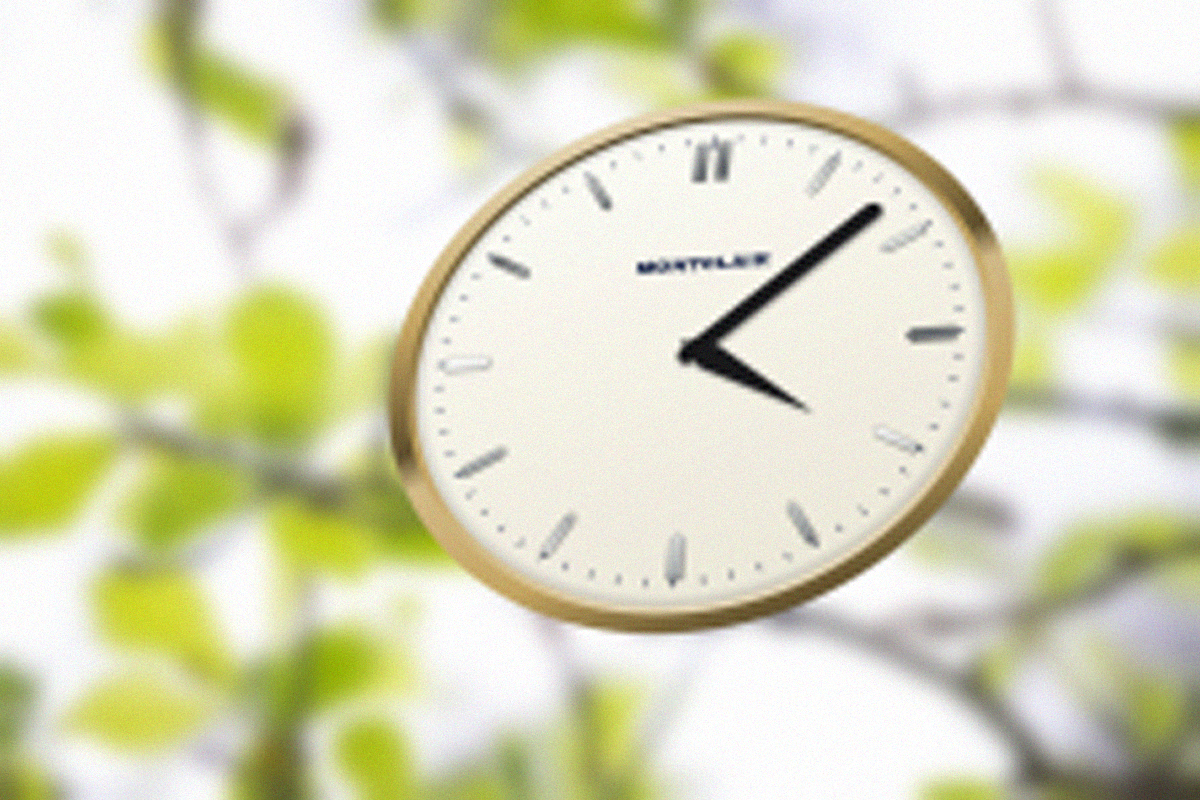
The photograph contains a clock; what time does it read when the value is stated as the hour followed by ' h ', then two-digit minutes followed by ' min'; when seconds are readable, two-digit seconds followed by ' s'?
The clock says 4 h 08 min
